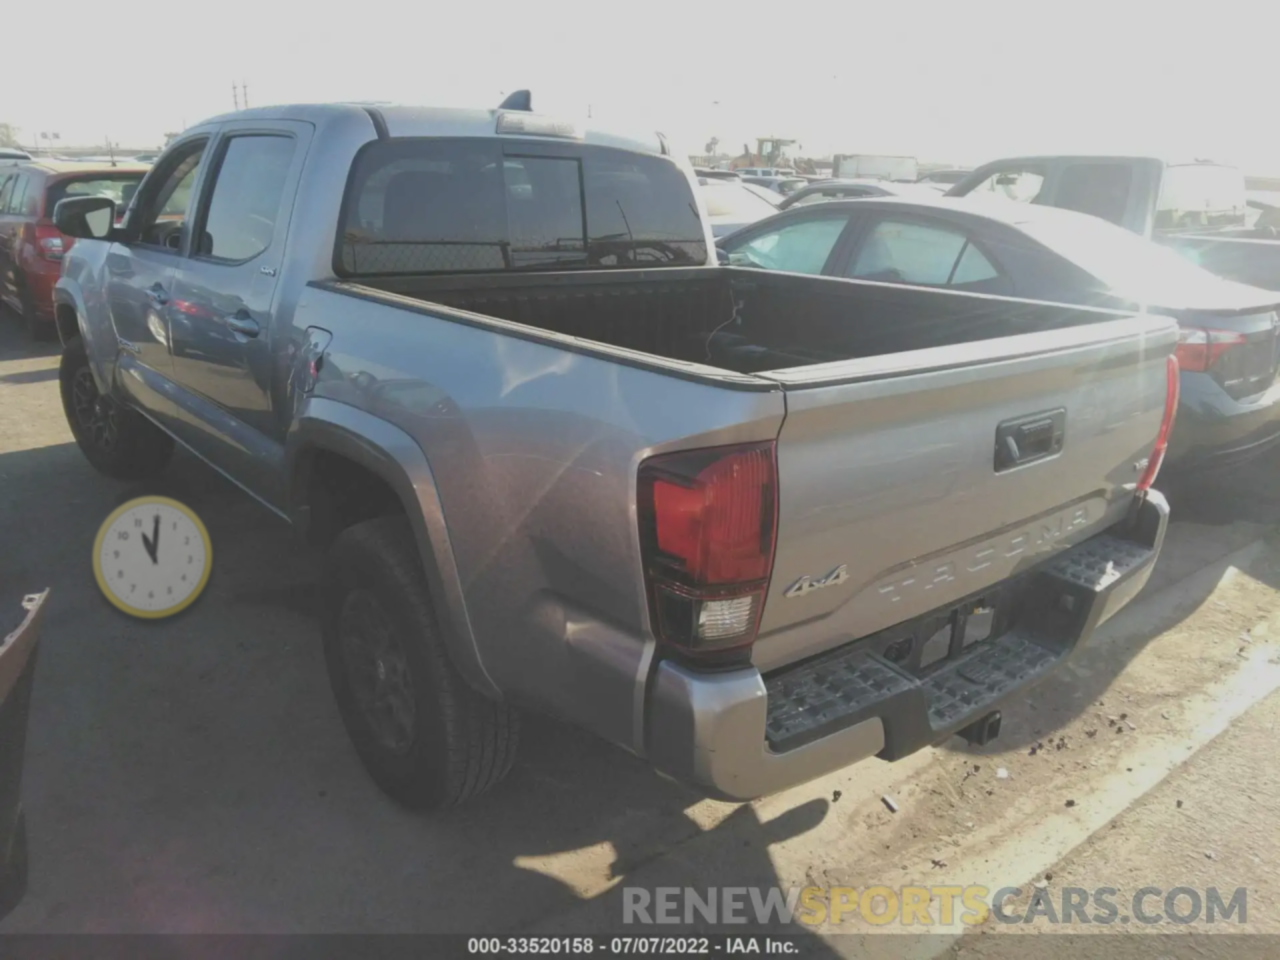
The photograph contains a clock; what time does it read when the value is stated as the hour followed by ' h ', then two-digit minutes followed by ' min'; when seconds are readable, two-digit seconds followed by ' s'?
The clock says 11 h 00 min
